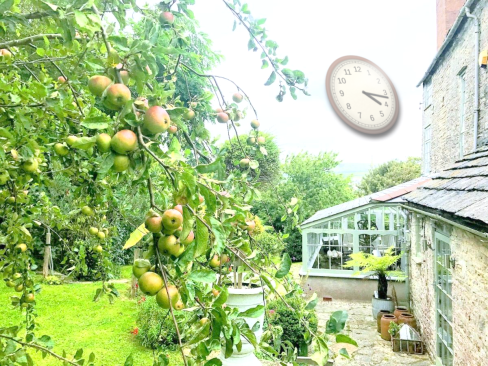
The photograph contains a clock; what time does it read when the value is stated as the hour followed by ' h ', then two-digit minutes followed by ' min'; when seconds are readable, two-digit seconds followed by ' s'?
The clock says 4 h 17 min
